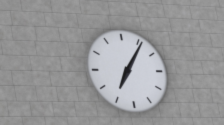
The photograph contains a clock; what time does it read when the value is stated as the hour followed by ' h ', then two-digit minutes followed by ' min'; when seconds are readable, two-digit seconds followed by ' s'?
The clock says 7 h 06 min
